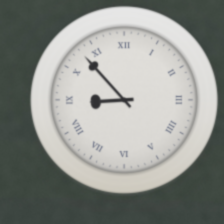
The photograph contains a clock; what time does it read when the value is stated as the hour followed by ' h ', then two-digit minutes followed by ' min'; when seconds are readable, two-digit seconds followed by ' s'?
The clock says 8 h 53 min
